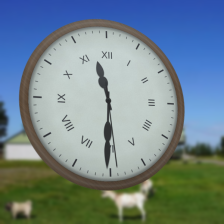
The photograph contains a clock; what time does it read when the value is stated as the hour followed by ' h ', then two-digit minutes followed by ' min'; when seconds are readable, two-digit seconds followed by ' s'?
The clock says 11 h 30 min 29 s
